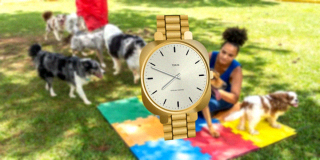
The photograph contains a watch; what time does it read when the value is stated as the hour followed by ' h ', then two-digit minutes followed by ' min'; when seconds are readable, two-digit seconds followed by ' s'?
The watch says 7 h 49 min
